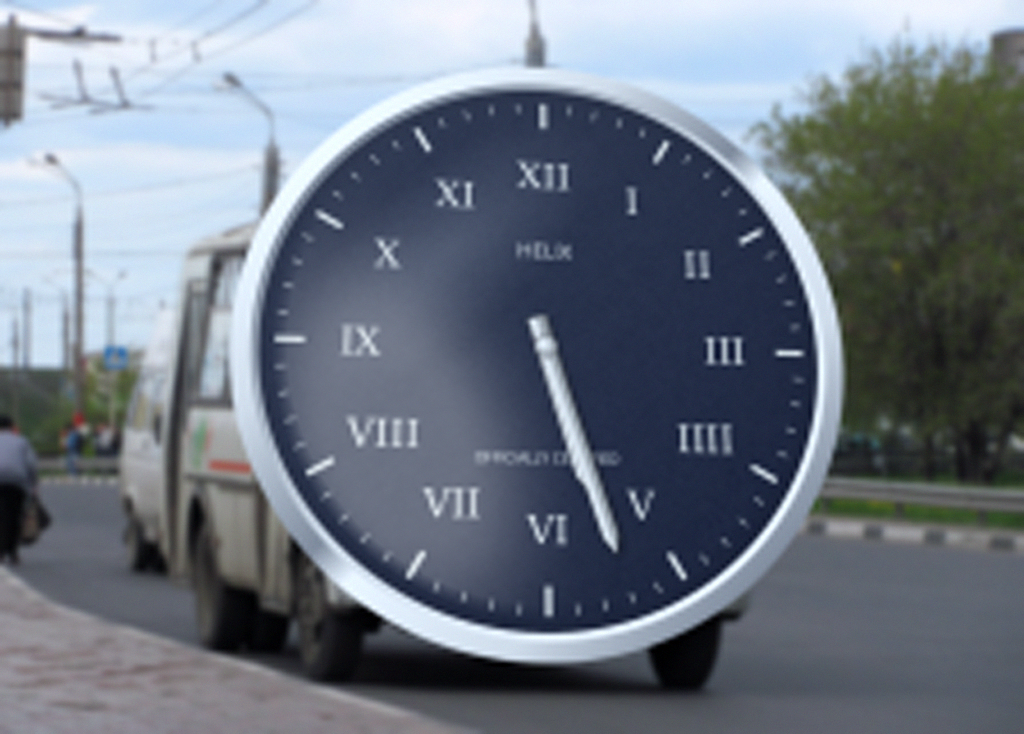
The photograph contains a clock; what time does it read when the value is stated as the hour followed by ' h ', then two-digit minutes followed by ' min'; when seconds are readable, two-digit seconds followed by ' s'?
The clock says 5 h 27 min
